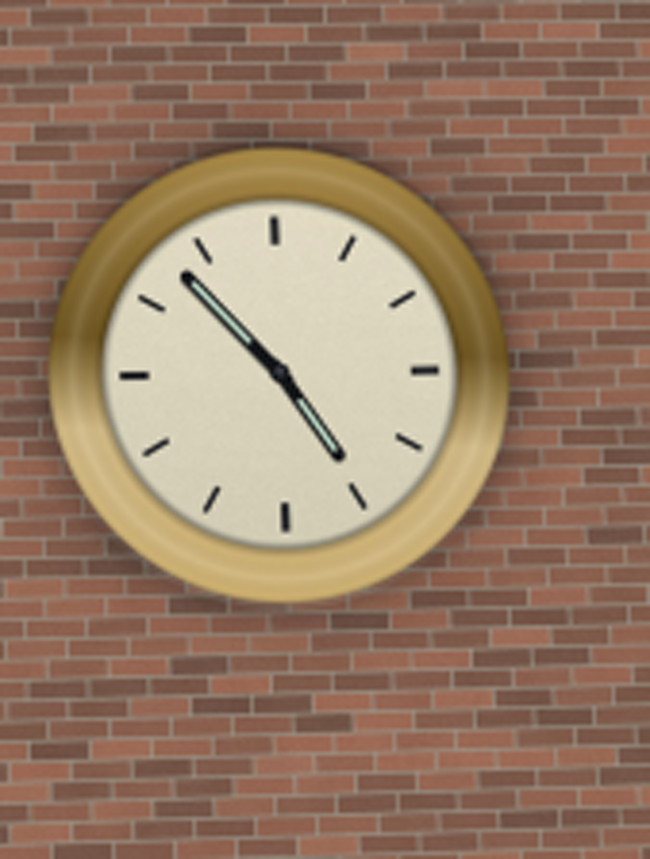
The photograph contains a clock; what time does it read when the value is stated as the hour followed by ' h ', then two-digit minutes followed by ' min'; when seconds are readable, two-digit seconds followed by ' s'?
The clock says 4 h 53 min
